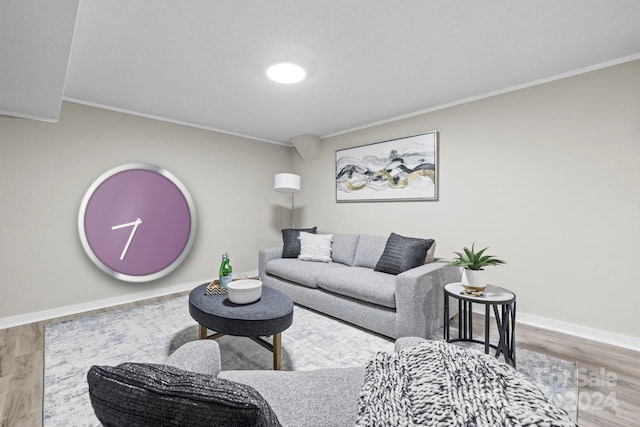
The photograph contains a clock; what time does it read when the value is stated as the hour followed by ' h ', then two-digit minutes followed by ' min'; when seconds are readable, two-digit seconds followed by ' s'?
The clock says 8 h 34 min
